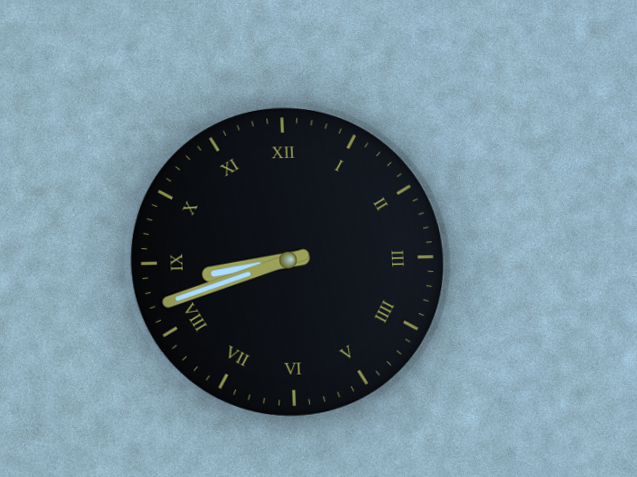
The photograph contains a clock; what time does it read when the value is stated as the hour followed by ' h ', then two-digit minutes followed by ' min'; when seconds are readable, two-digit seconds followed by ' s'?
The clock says 8 h 42 min
